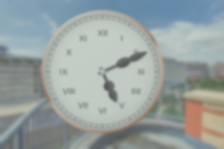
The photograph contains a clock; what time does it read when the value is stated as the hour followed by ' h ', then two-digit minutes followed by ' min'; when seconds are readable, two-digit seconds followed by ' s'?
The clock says 5 h 11 min
